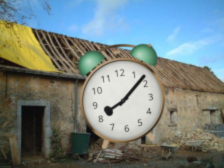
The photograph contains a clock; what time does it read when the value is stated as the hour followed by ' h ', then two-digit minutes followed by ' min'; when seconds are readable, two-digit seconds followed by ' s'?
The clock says 8 h 08 min
